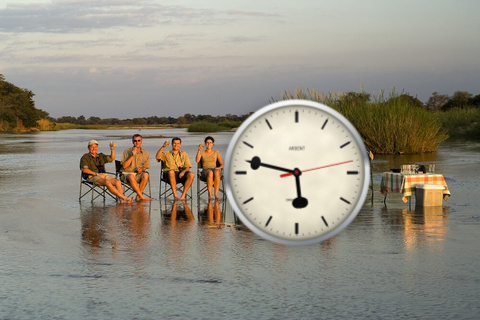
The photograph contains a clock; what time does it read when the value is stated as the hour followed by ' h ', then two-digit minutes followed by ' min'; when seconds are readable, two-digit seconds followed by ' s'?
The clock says 5 h 47 min 13 s
